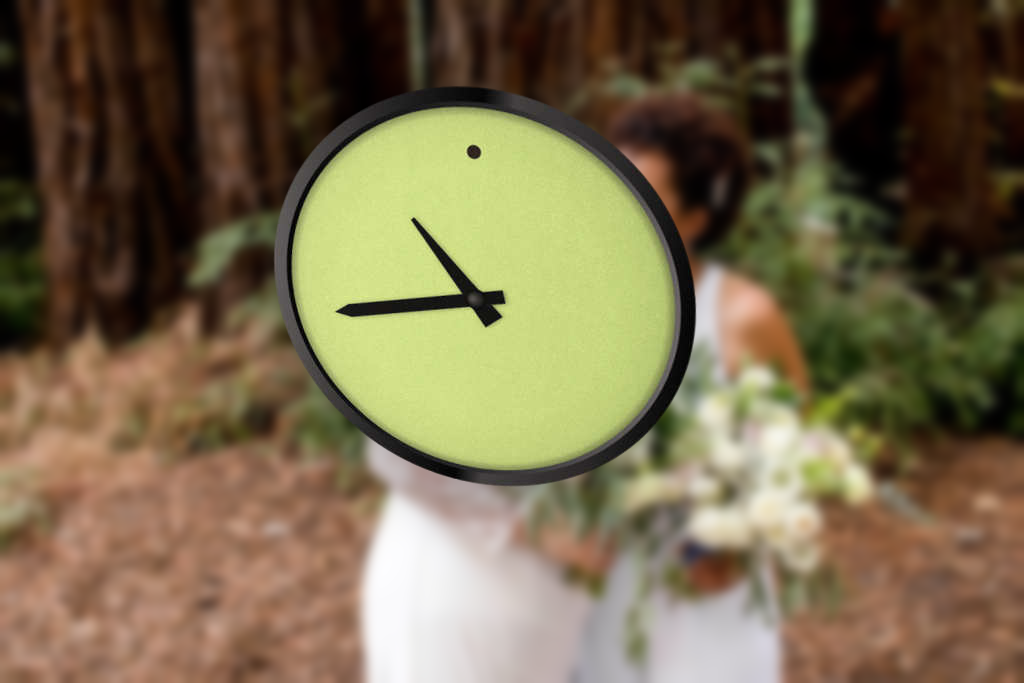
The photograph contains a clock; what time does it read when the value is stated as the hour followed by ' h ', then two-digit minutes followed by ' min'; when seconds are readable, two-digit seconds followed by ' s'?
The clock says 10 h 43 min
